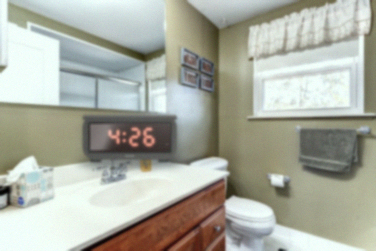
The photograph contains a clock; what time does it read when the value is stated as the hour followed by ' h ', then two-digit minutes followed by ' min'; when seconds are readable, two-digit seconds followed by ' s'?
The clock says 4 h 26 min
